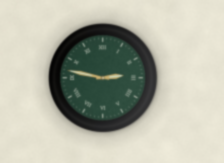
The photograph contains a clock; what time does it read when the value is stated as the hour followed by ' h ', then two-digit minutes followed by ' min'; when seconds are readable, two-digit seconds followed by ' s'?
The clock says 2 h 47 min
